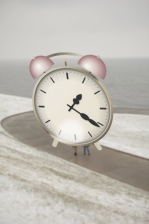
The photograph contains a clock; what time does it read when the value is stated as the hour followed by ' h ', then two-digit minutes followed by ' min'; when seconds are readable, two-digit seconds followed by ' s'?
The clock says 1 h 21 min
